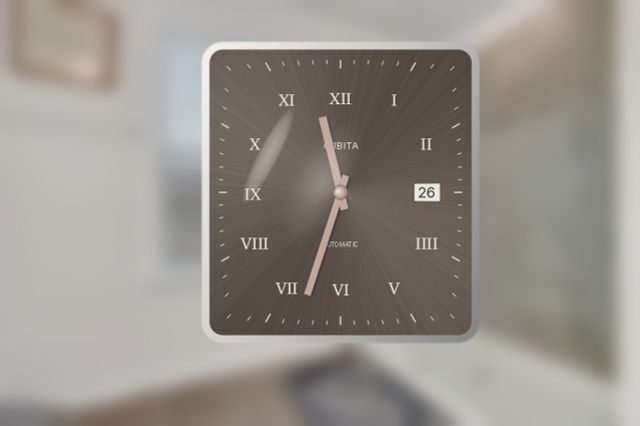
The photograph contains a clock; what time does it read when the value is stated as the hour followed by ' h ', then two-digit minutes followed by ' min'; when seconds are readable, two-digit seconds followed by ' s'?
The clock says 11 h 33 min
